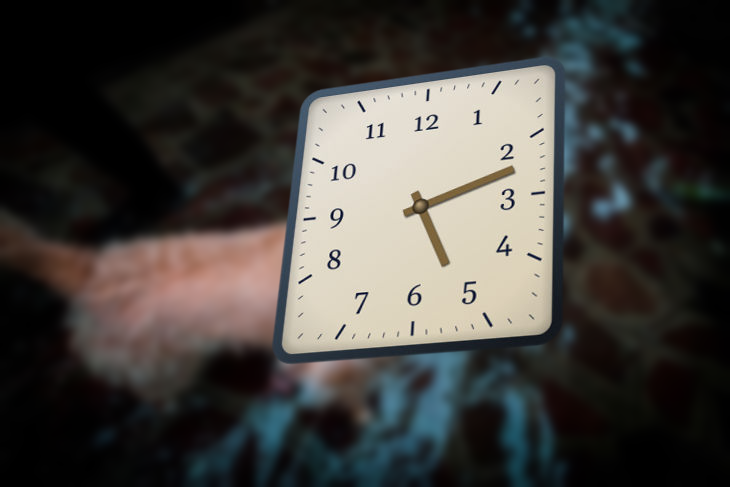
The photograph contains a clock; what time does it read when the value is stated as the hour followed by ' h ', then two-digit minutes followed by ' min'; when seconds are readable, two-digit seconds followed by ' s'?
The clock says 5 h 12 min
